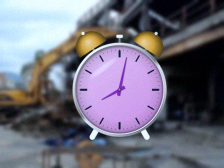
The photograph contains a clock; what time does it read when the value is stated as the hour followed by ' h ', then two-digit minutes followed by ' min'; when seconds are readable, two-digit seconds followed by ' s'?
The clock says 8 h 02 min
